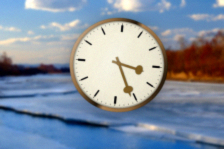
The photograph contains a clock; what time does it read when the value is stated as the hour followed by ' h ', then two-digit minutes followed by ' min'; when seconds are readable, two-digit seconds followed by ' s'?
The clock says 3 h 26 min
